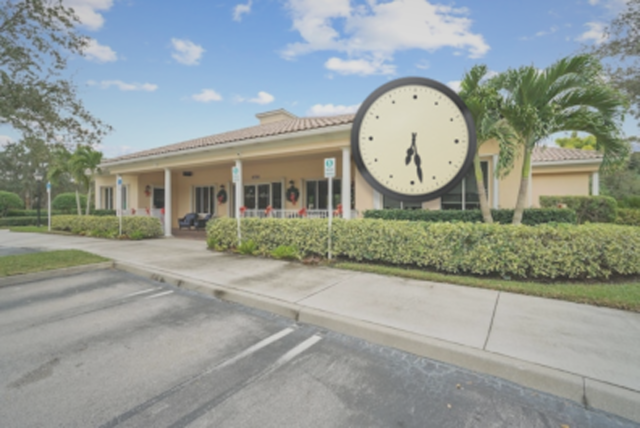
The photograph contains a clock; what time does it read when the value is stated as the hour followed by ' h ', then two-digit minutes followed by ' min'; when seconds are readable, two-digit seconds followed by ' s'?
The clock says 6 h 28 min
